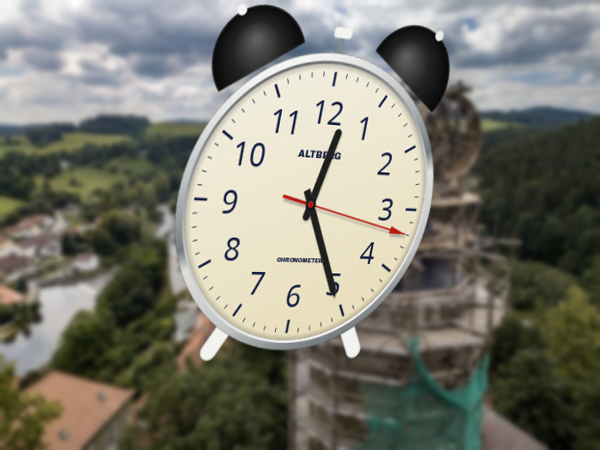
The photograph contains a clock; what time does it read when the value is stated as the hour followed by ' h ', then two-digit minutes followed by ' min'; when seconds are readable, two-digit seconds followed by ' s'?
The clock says 12 h 25 min 17 s
